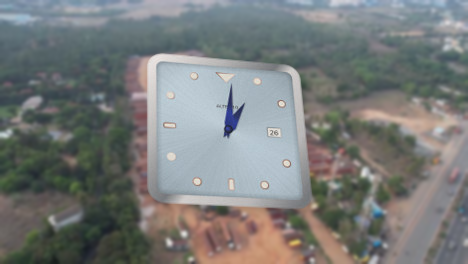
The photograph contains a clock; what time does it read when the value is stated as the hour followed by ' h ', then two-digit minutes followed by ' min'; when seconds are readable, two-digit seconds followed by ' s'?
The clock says 1 h 01 min
